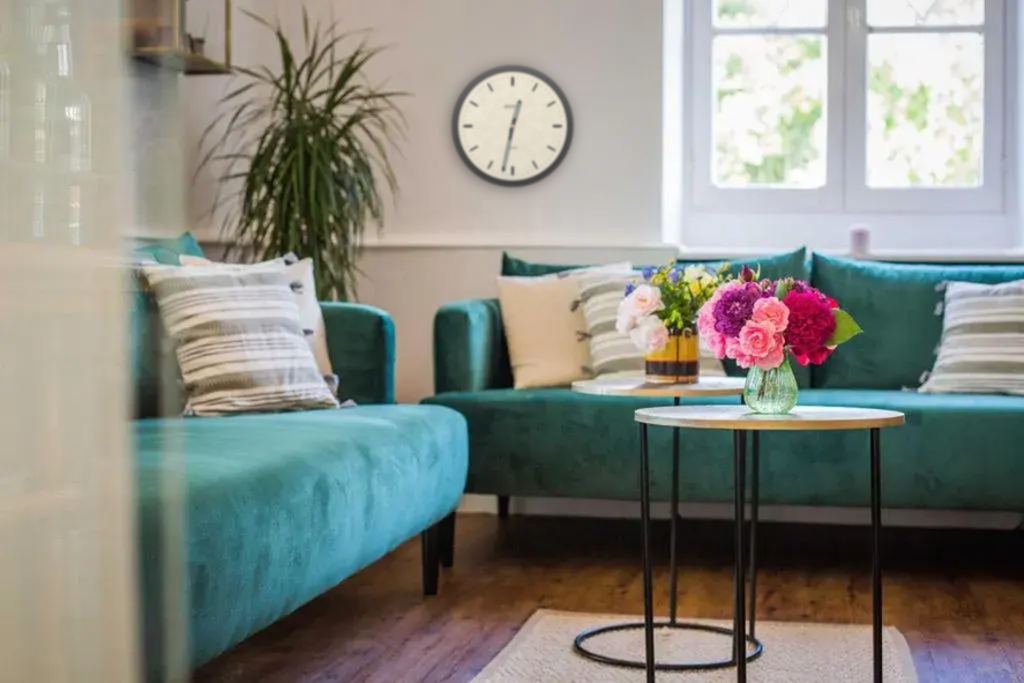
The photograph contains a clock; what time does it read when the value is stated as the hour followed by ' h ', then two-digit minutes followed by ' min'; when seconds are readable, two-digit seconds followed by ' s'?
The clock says 12 h 32 min
